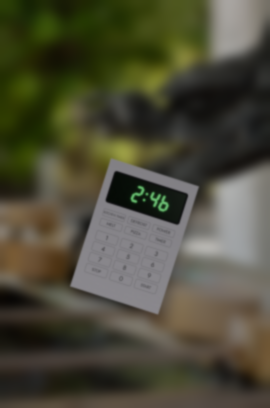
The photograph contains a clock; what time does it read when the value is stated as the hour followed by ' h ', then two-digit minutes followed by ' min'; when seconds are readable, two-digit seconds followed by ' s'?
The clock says 2 h 46 min
